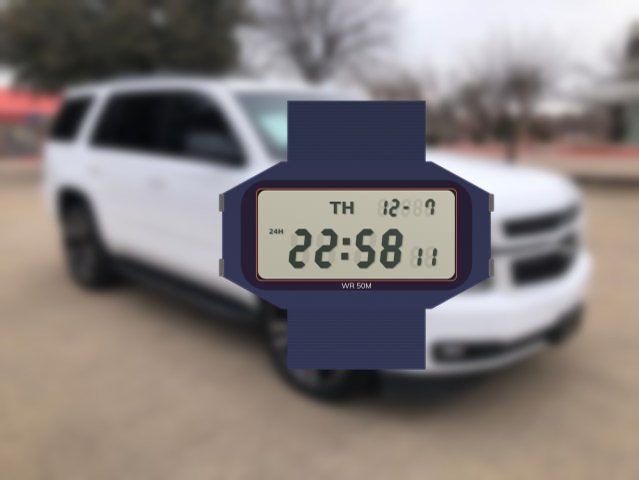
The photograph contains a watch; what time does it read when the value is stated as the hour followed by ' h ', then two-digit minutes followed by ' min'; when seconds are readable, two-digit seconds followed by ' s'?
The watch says 22 h 58 min 11 s
